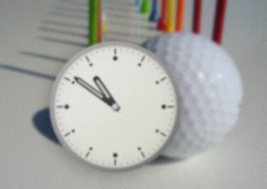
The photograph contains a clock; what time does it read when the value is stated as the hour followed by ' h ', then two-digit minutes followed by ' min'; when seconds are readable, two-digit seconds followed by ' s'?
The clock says 10 h 51 min
